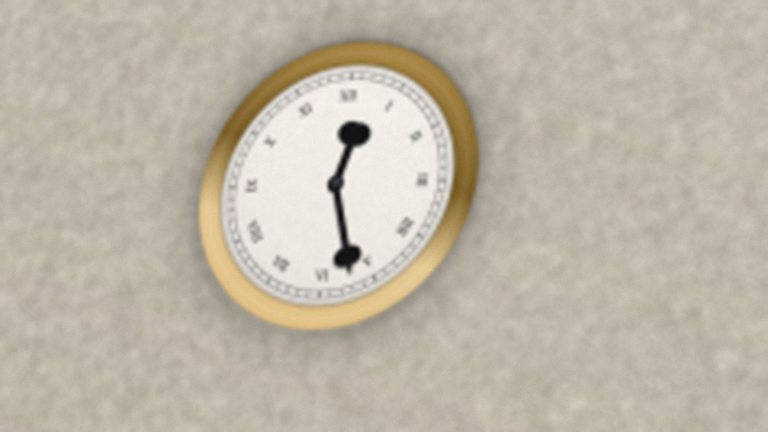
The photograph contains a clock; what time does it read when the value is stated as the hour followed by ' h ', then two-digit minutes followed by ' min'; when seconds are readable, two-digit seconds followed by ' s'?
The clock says 12 h 27 min
